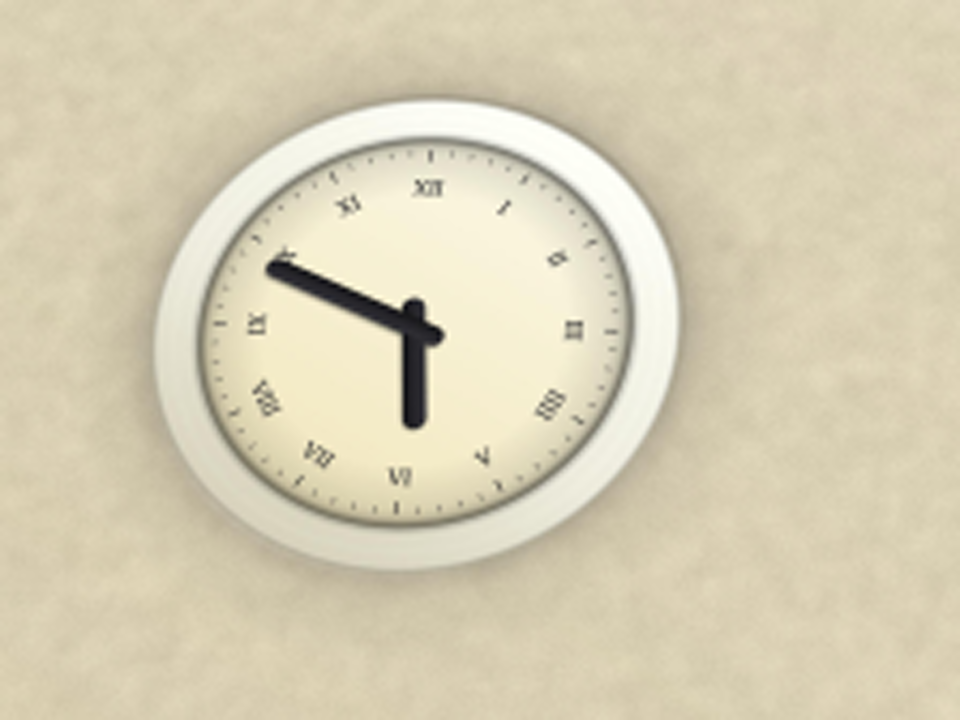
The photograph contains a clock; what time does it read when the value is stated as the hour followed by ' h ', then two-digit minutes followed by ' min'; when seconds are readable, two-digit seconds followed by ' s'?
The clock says 5 h 49 min
